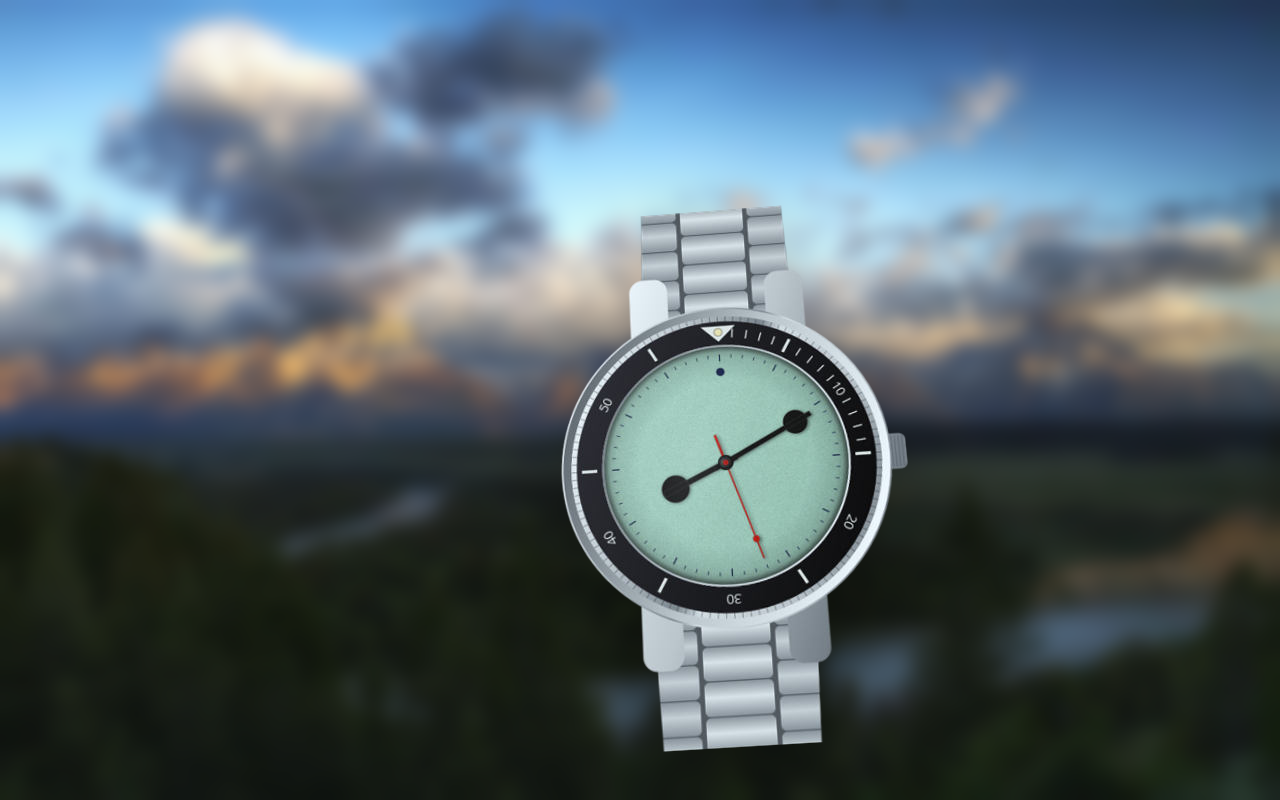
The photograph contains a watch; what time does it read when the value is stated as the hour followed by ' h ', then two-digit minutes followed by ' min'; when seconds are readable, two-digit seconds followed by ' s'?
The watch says 8 h 10 min 27 s
